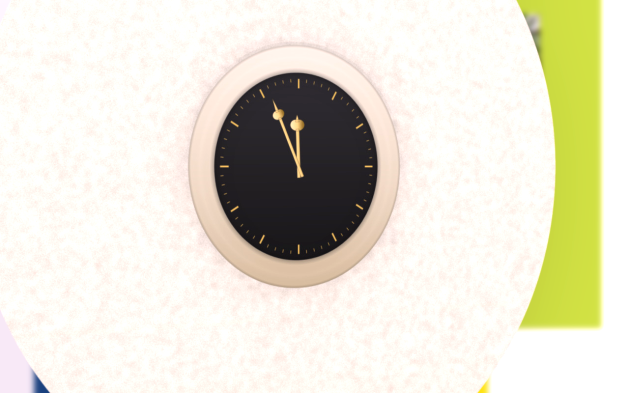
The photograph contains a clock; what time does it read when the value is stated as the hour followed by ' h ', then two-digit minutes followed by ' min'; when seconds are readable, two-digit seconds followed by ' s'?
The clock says 11 h 56 min
